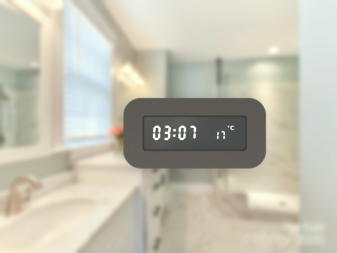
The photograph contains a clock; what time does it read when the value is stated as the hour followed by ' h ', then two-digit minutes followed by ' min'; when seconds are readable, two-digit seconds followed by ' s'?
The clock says 3 h 07 min
